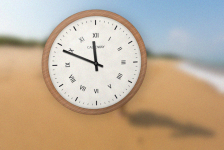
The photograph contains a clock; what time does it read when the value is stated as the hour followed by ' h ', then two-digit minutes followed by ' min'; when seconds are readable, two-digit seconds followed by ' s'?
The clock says 11 h 49 min
